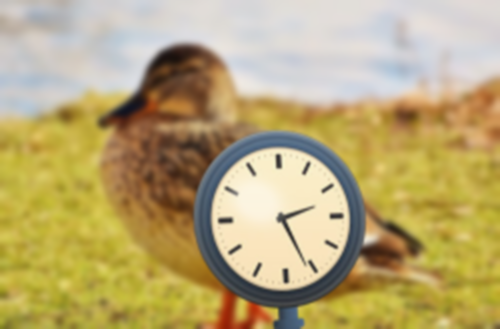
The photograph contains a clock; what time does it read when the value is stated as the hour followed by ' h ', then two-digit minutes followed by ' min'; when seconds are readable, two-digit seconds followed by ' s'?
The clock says 2 h 26 min
